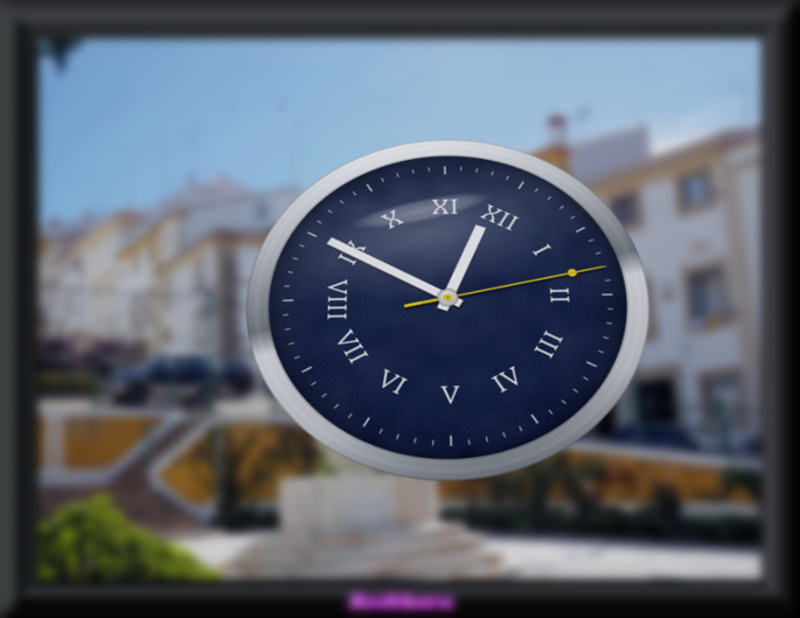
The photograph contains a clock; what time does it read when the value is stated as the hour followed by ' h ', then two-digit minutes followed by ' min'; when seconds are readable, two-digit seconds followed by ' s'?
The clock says 11 h 45 min 08 s
